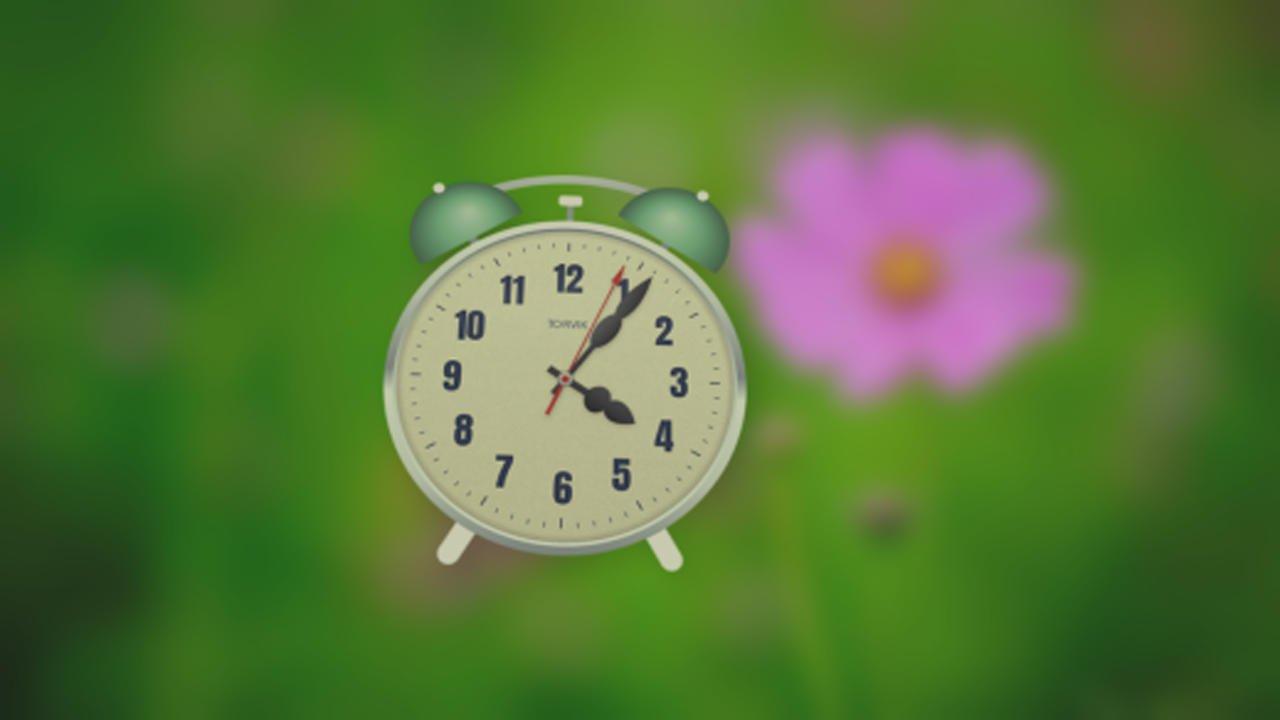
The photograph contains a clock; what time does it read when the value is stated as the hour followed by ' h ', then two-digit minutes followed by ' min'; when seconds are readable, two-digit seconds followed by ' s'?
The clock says 4 h 06 min 04 s
